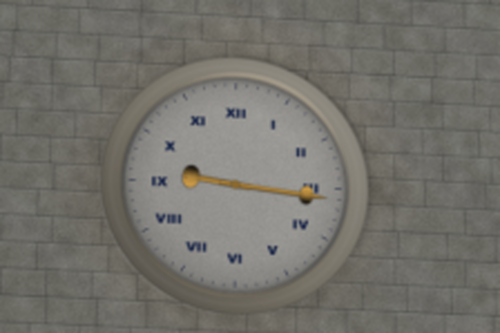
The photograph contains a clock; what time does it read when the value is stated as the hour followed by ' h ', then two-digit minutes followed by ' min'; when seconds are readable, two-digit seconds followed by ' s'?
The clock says 9 h 16 min
